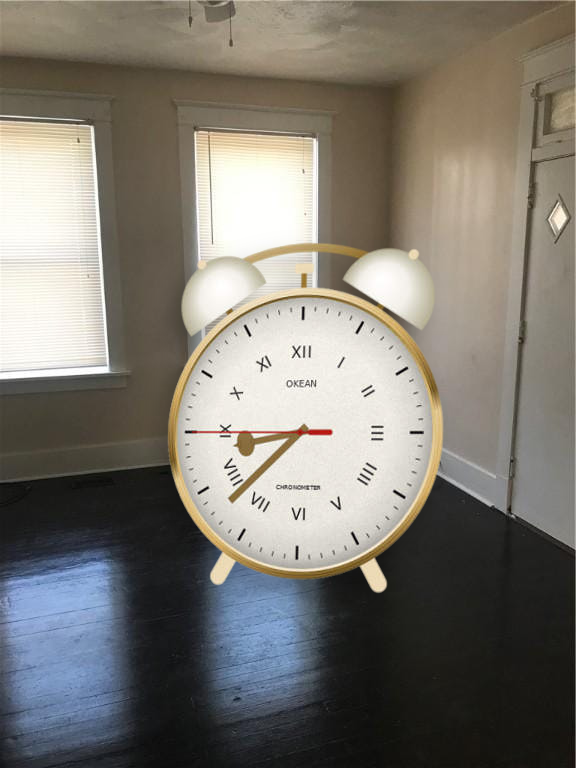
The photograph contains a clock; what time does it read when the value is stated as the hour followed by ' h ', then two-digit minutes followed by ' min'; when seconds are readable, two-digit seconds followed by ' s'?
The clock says 8 h 37 min 45 s
